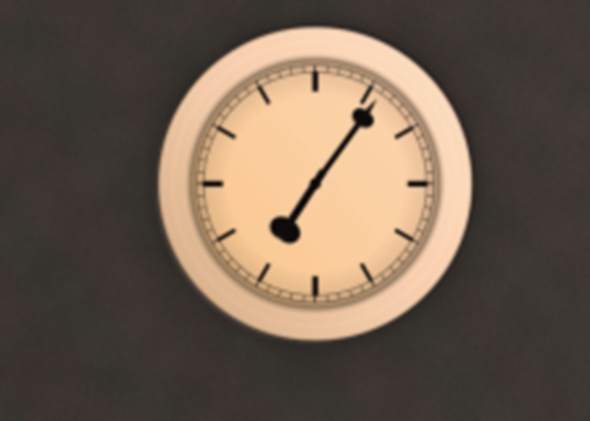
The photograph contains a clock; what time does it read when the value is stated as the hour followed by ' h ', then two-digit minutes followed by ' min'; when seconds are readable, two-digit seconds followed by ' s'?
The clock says 7 h 06 min
